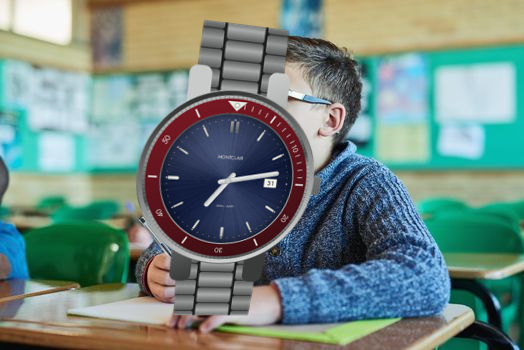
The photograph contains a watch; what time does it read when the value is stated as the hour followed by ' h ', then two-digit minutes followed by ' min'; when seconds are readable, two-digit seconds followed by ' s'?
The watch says 7 h 13 min
